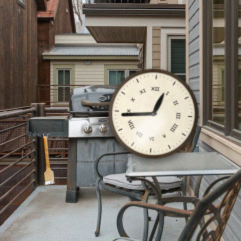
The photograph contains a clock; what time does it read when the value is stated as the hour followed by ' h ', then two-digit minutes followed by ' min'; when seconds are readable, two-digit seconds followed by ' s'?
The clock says 12 h 44 min
